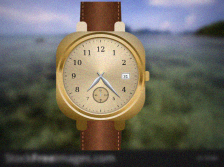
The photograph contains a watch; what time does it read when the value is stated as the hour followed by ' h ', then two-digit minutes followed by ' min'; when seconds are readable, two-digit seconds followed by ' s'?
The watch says 7 h 23 min
